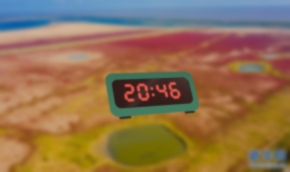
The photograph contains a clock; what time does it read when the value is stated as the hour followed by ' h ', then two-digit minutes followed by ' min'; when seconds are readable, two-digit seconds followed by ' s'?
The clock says 20 h 46 min
